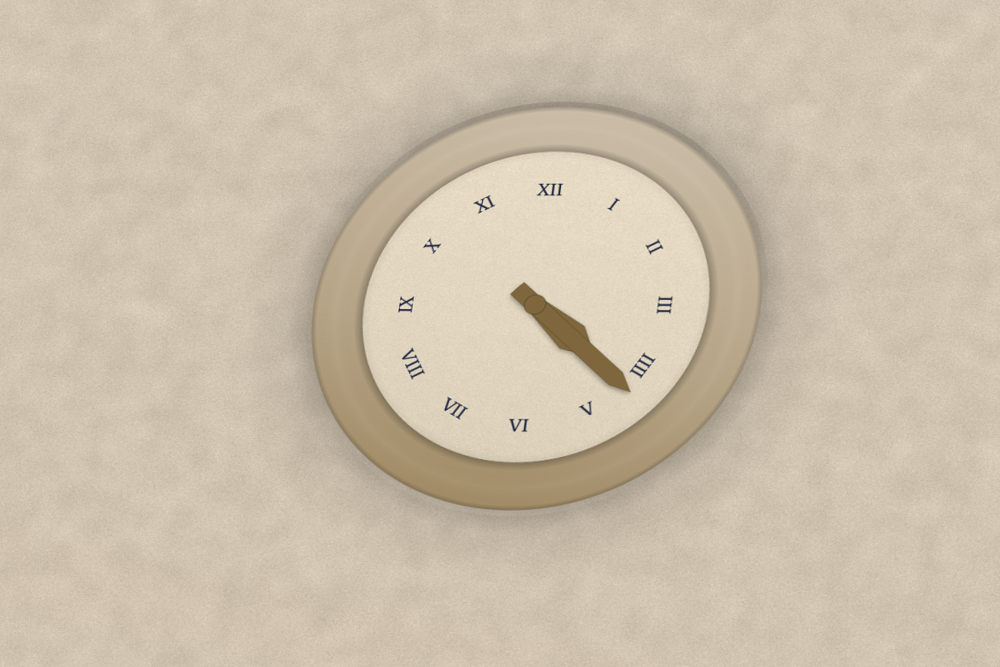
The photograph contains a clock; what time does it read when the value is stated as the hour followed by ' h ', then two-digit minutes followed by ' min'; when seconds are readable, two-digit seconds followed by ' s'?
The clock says 4 h 22 min
